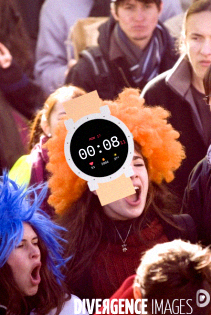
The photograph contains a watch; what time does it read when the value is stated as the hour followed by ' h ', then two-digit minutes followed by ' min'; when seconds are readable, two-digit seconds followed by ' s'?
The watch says 0 h 08 min
